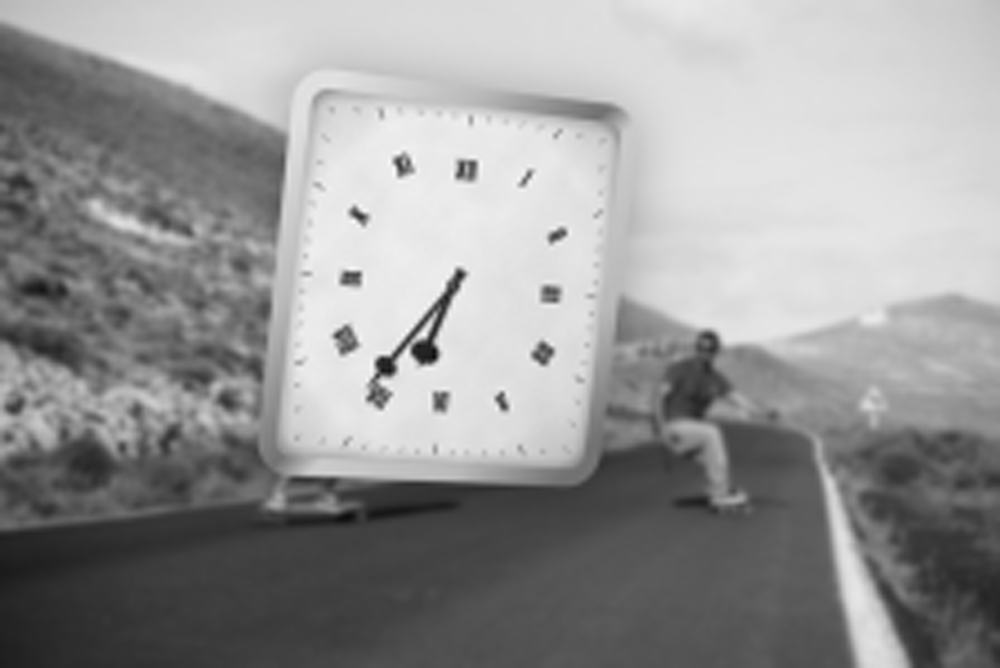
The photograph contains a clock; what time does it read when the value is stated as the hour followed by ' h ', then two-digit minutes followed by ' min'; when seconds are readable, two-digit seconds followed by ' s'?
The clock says 6 h 36 min
